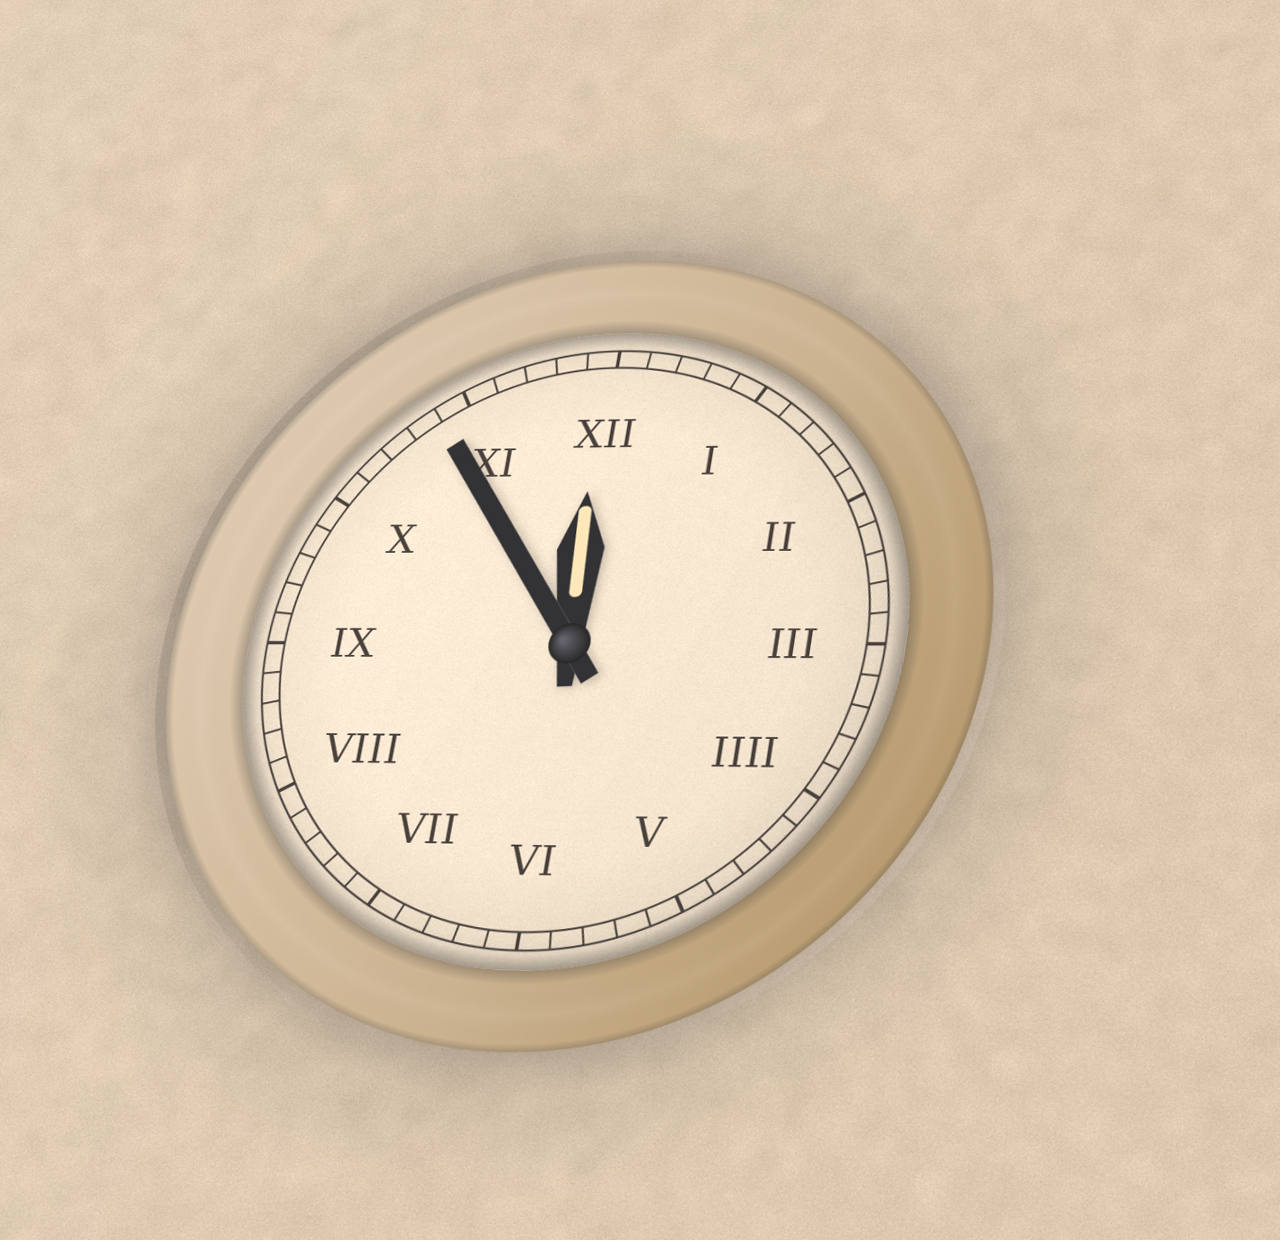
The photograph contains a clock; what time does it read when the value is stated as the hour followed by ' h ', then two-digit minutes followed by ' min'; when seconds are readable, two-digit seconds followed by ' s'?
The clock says 11 h 54 min
